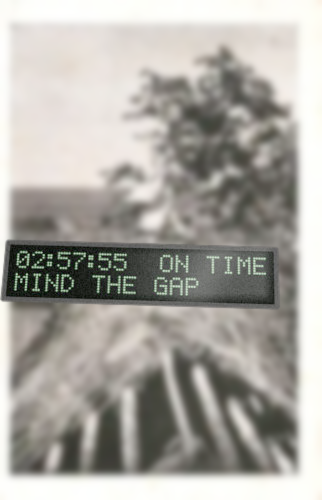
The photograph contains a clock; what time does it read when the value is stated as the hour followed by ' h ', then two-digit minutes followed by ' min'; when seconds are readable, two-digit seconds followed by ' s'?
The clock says 2 h 57 min 55 s
